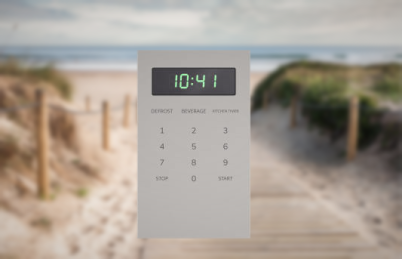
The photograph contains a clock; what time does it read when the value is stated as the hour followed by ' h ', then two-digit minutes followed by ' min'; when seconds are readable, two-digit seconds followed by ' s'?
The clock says 10 h 41 min
